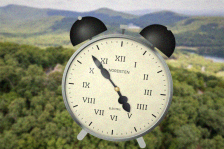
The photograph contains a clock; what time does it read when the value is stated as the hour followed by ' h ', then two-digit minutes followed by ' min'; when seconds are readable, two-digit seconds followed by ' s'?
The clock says 4 h 53 min
